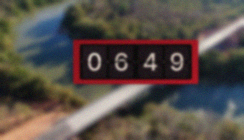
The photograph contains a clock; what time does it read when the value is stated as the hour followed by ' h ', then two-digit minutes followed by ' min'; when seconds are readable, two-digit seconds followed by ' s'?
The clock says 6 h 49 min
